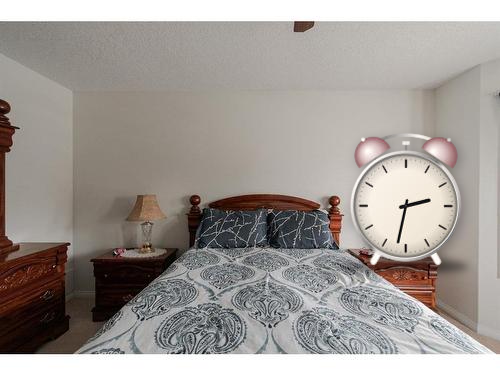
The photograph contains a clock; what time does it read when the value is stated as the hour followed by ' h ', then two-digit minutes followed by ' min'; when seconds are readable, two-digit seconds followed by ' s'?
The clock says 2 h 32 min
